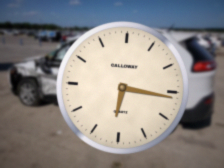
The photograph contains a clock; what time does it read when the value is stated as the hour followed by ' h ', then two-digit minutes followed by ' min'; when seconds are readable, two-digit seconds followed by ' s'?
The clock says 6 h 16 min
